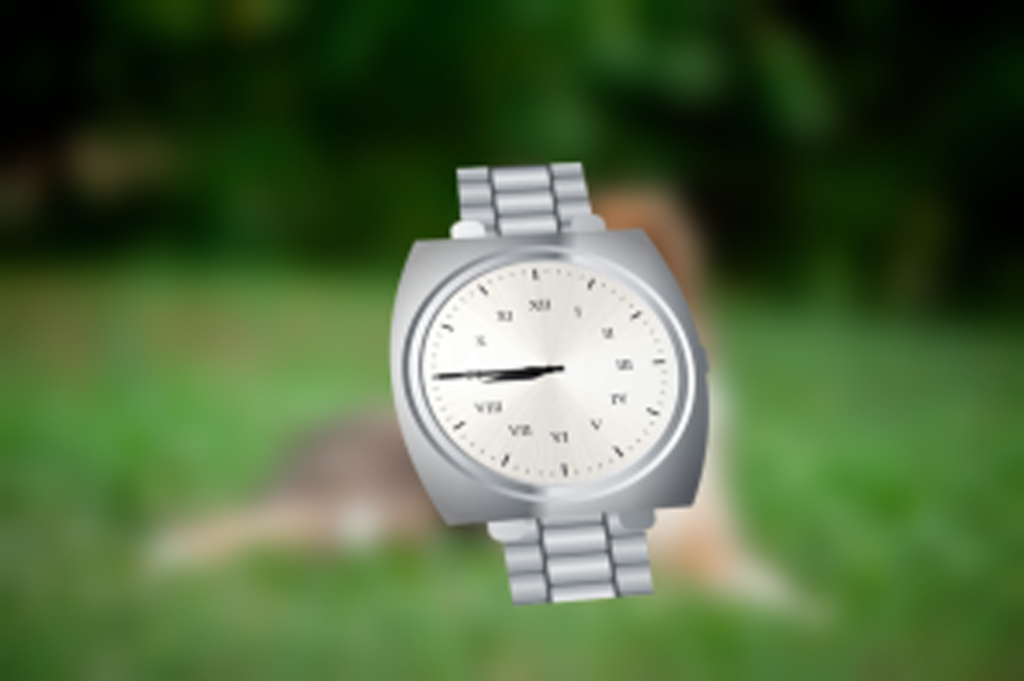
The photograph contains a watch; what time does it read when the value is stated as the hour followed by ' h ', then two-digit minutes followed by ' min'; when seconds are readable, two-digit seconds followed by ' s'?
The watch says 8 h 45 min
